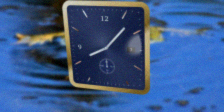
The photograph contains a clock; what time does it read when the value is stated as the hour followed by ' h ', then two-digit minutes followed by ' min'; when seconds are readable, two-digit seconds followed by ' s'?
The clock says 8 h 07 min
